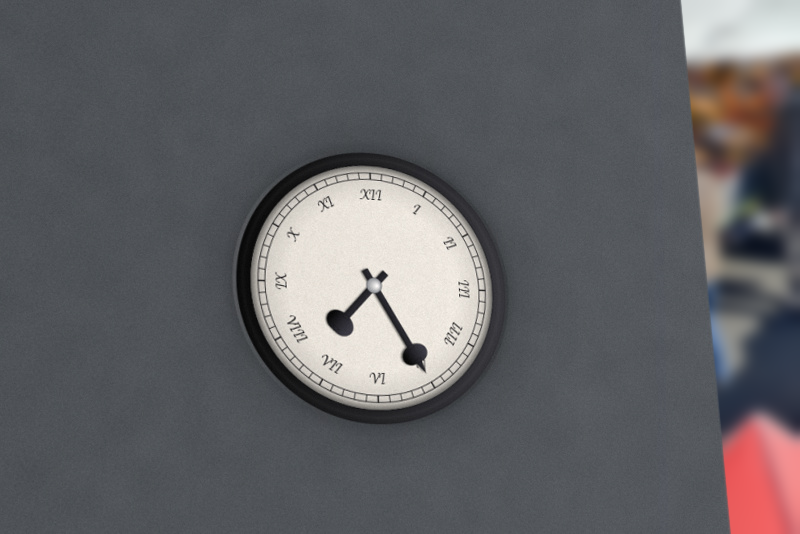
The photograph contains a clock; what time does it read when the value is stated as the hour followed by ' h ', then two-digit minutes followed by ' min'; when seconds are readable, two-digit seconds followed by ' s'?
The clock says 7 h 25 min
